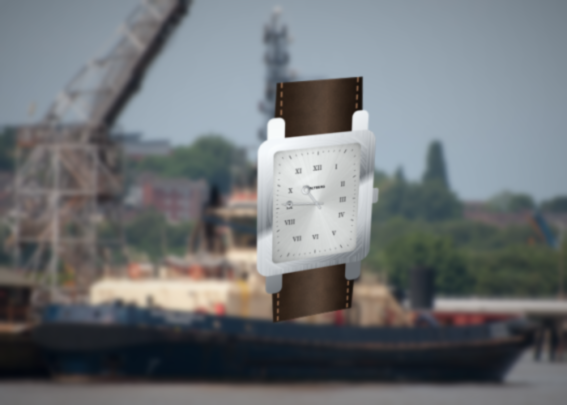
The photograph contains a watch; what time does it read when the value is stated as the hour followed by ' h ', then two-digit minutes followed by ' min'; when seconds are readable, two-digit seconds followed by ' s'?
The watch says 10 h 46 min
